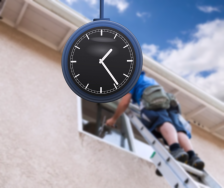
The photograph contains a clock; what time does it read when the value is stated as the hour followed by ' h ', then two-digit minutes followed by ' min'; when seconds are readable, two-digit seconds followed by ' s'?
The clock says 1 h 24 min
